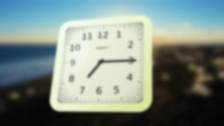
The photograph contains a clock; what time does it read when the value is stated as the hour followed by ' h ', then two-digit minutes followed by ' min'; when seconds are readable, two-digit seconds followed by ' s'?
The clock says 7 h 15 min
